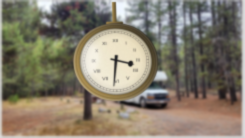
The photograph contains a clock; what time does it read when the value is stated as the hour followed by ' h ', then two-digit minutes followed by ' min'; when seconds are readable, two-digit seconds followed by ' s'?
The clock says 3 h 31 min
